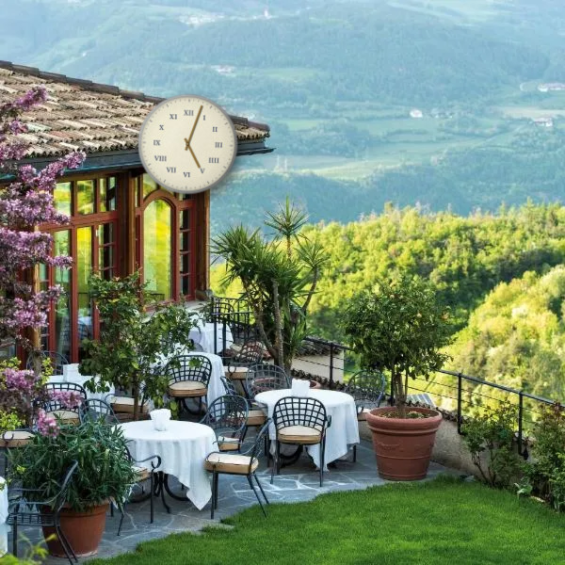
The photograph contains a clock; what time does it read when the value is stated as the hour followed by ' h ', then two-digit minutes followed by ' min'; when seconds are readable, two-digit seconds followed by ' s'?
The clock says 5 h 03 min
